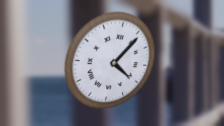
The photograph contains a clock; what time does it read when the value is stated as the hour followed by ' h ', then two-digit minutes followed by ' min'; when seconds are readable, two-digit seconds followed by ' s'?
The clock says 4 h 06 min
